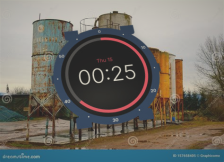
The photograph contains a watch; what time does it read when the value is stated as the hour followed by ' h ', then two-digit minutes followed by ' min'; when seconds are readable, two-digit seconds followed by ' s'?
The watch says 0 h 25 min
